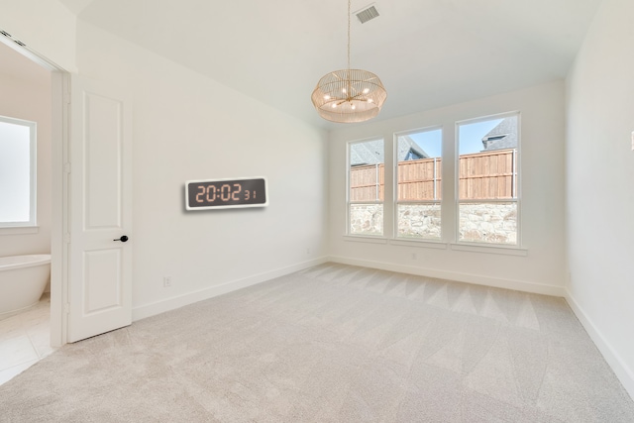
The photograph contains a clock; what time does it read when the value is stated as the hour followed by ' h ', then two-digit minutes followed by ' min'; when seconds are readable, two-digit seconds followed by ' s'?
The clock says 20 h 02 min 31 s
